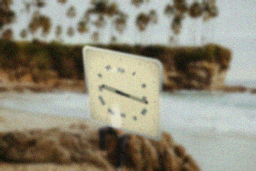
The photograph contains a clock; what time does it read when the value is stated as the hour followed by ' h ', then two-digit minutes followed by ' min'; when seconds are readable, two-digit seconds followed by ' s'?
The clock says 9 h 16 min
